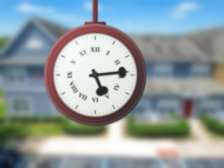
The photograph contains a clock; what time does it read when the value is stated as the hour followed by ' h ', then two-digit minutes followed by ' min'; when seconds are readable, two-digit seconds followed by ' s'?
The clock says 5 h 14 min
